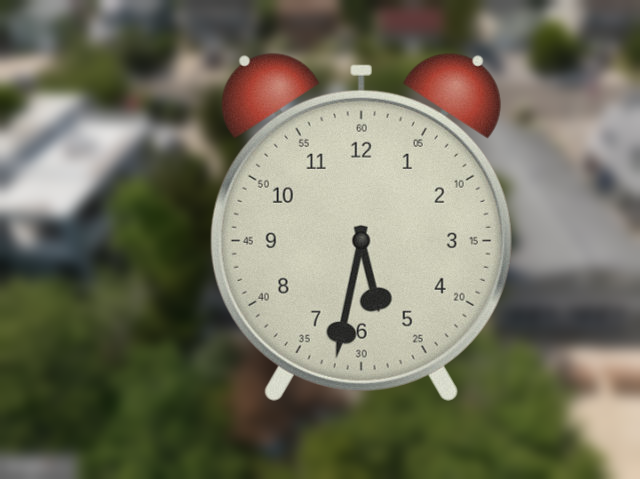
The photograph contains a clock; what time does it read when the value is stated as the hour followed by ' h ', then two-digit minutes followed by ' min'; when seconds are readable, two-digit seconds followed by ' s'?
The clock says 5 h 32 min
